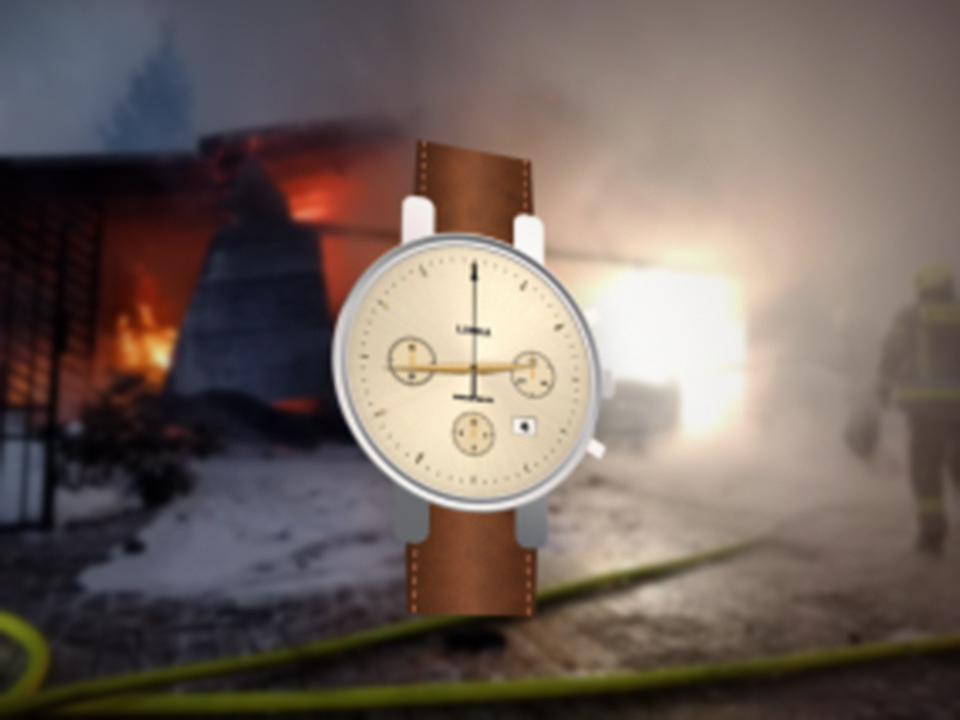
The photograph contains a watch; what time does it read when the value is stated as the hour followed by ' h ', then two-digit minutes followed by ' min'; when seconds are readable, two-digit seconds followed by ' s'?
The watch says 2 h 44 min
